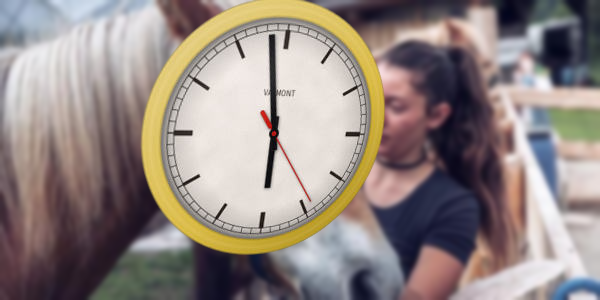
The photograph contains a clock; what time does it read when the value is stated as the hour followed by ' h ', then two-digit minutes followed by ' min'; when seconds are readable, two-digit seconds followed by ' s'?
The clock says 5 h 58 min 24 s
